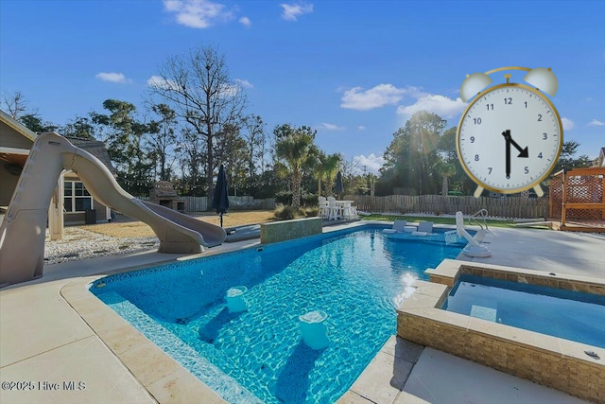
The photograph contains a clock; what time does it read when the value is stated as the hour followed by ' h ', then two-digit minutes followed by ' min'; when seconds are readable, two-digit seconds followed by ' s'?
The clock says 4 h 30 min
